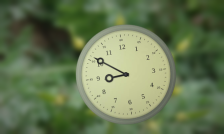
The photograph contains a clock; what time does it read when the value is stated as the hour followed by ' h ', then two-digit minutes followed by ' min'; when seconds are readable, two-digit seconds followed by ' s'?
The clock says 8 h 51 min
